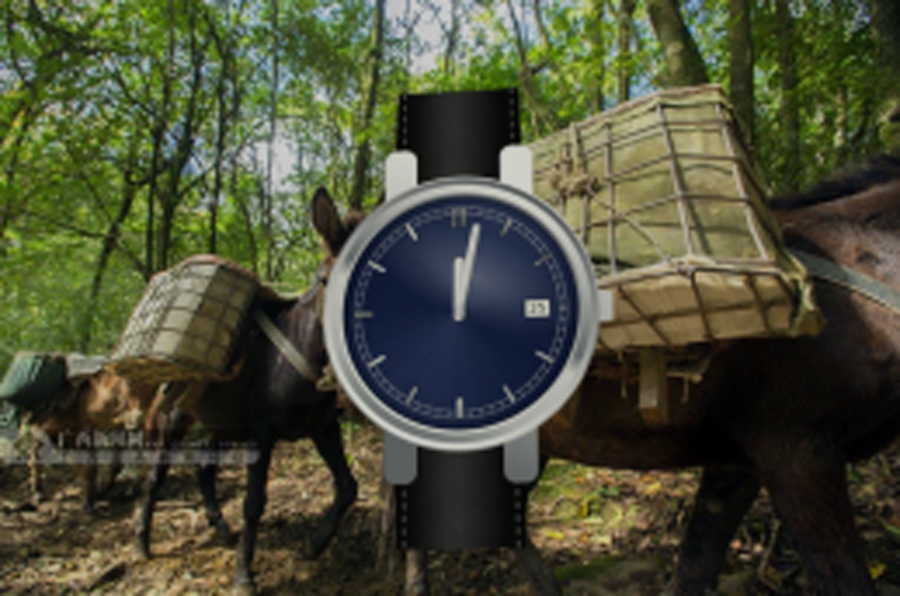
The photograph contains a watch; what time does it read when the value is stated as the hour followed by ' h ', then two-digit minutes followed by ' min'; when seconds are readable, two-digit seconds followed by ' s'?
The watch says 12 h 02 min
